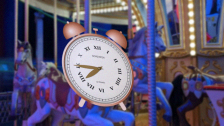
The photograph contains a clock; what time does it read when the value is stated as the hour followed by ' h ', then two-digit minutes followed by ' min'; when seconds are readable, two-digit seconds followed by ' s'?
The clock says 7 h 45 min
